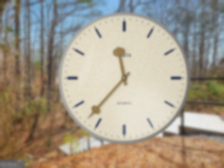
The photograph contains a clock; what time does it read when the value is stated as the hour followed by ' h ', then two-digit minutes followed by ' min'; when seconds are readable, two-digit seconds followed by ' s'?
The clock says 11 h 37 min
